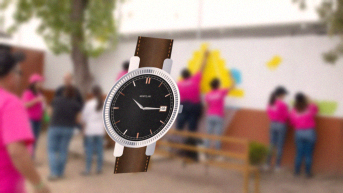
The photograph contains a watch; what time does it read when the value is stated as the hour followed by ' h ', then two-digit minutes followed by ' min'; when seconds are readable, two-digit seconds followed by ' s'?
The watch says 10 h 15 min
